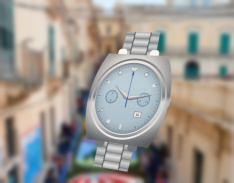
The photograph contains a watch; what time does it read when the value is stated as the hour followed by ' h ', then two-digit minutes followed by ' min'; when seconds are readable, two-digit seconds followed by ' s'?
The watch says 10 h 13 min
